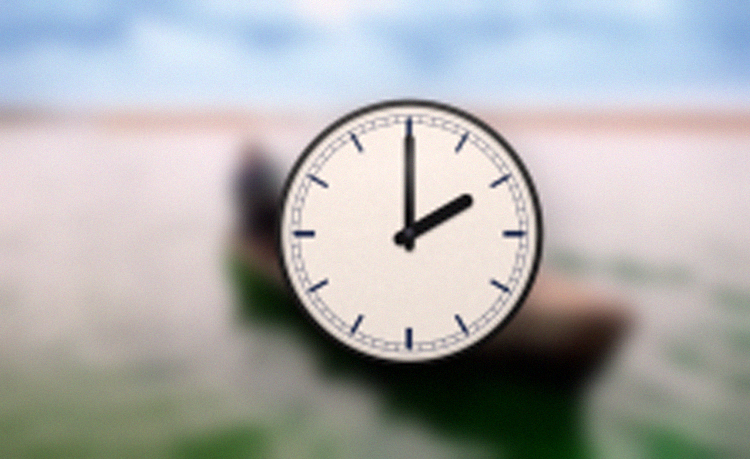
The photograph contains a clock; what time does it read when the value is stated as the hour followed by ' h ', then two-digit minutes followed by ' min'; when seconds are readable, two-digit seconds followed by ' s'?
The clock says 2 h 00 min
